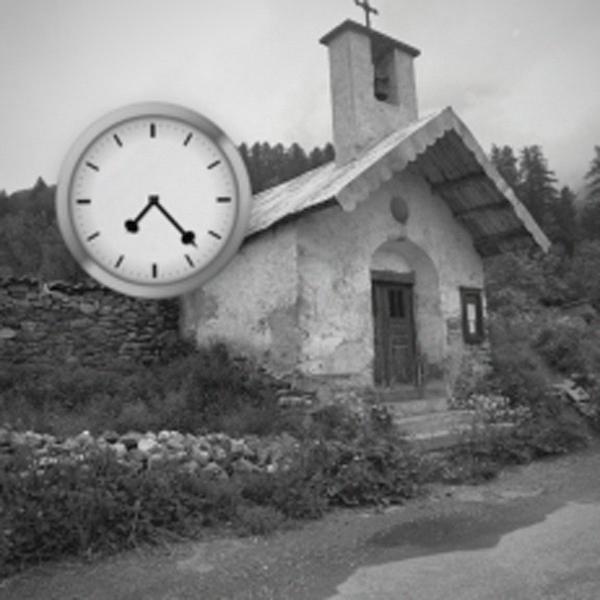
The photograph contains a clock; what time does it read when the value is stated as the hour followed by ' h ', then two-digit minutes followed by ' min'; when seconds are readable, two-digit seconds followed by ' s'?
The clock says 7 h 23 min
